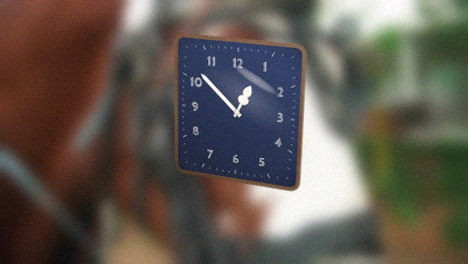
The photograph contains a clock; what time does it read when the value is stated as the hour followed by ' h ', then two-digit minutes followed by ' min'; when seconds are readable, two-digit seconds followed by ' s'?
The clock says 12 h 52 min
